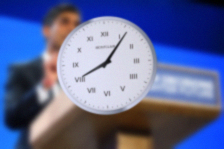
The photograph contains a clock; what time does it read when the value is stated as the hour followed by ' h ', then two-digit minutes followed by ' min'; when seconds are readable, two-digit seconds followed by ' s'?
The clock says 8 h 06 min
